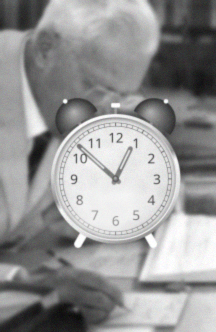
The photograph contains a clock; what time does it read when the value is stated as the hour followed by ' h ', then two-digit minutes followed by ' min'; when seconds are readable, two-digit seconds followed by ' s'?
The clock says 12 h 52 min
